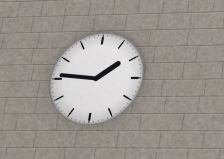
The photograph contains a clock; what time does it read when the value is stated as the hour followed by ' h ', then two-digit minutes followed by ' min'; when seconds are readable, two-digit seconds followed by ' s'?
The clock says 1 h 46 min
